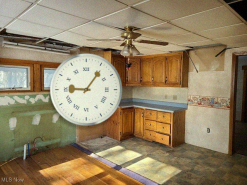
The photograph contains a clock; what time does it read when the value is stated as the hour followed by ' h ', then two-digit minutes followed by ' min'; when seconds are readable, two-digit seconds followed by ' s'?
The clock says 9 h 06 min
